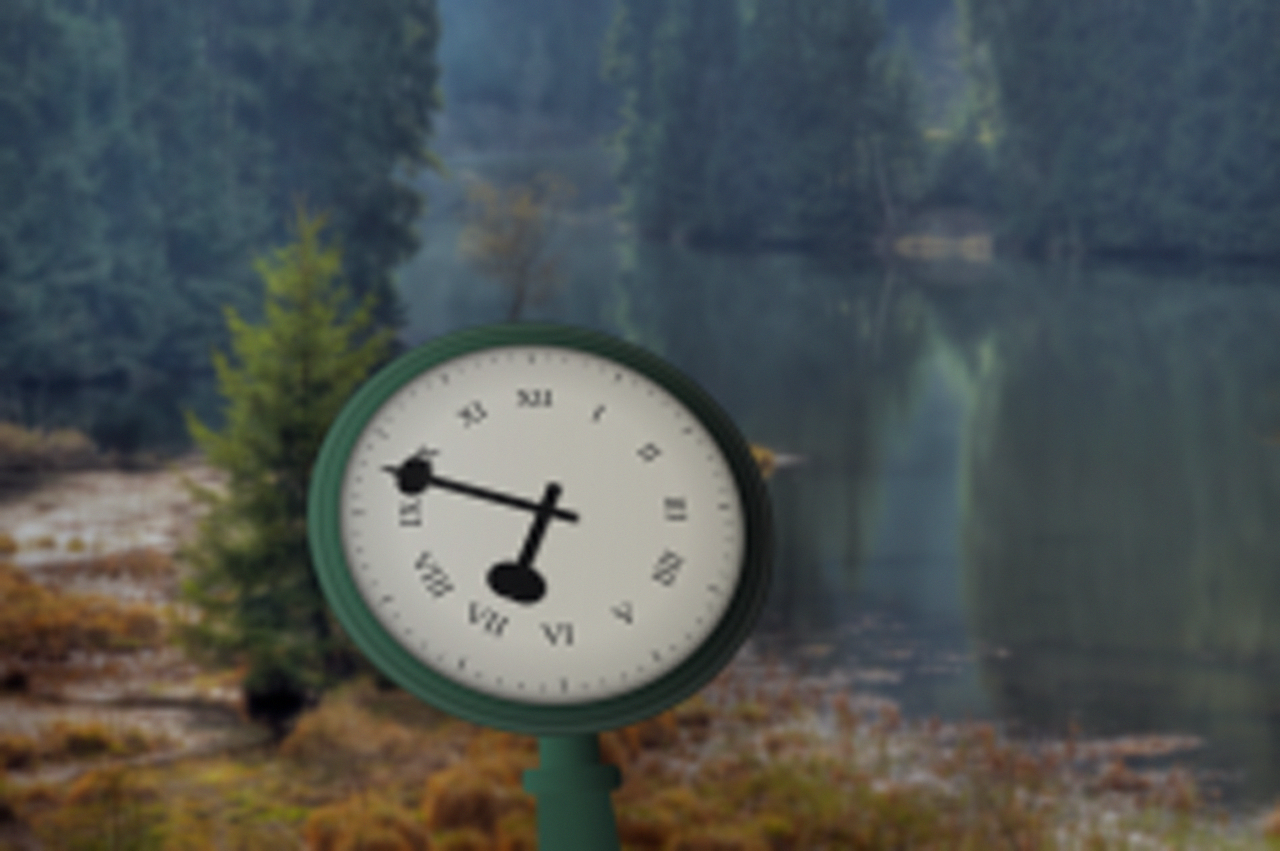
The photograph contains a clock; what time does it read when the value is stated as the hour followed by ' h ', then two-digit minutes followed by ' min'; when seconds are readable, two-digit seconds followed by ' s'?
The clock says 6 h 48 min
